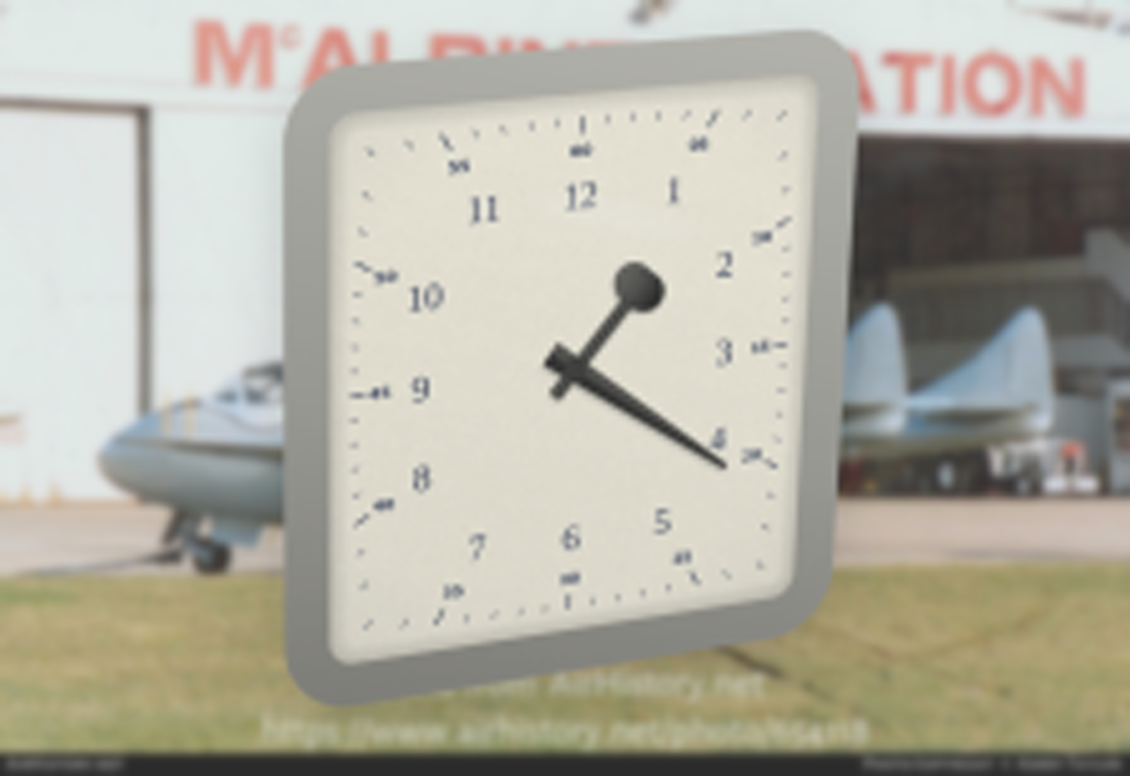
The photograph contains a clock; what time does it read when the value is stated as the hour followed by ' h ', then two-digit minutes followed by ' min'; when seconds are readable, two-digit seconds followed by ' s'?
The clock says 1 h 21 min
